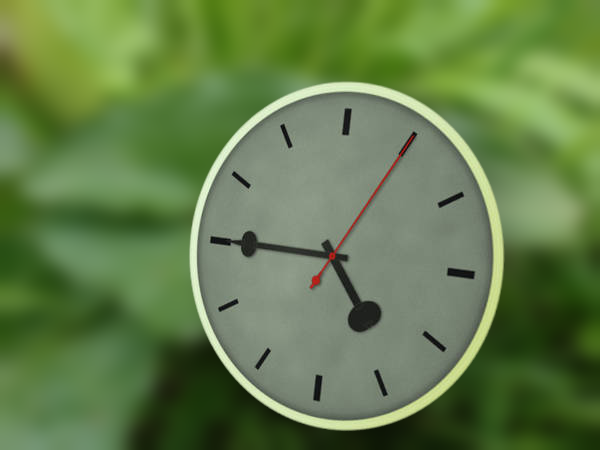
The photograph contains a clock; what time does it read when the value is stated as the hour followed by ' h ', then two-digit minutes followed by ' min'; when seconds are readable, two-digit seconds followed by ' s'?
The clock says 4 h 45 min 05 s
